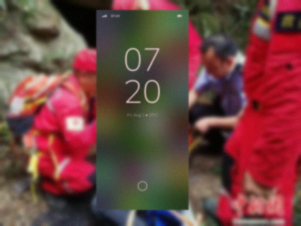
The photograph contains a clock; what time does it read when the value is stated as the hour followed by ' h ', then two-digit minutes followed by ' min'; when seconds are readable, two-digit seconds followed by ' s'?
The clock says 7 h 20 min
